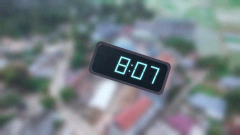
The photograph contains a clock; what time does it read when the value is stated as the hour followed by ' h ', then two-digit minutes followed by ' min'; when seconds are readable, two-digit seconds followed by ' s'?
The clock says 8 h 07 min
